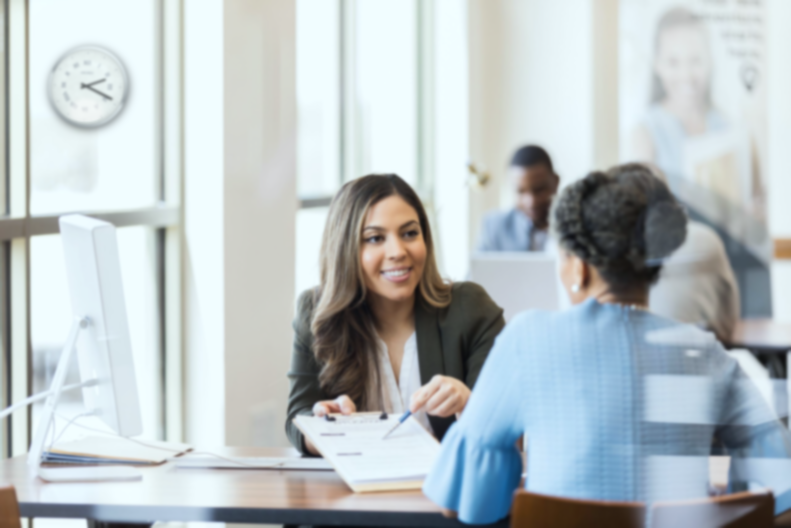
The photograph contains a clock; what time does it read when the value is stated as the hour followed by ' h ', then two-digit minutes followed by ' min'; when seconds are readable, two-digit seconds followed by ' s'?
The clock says 2 h 19 min
